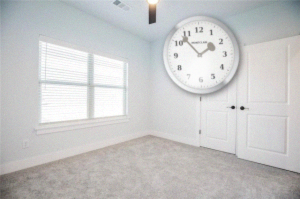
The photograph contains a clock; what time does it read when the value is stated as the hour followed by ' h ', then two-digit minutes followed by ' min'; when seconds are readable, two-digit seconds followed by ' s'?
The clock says 1 h 53 min
